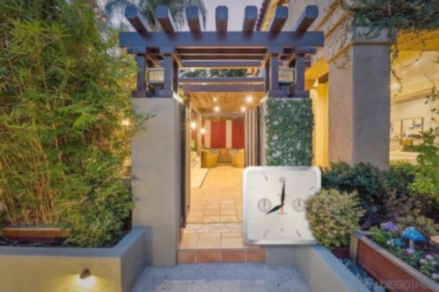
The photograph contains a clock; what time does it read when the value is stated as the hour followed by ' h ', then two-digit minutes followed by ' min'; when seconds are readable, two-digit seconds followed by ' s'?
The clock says 8 h 01 min
